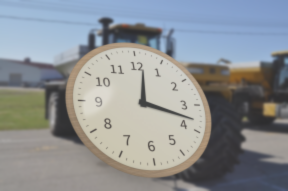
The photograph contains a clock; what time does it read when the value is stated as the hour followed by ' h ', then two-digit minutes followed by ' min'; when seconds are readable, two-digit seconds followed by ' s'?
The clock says 12 h 18 min
